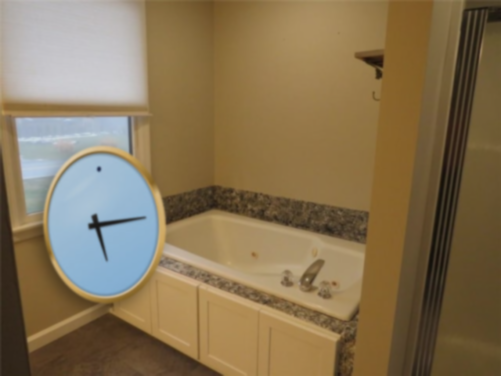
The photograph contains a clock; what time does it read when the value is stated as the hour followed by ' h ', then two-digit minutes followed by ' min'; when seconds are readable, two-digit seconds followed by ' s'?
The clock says 5 h 13 min
